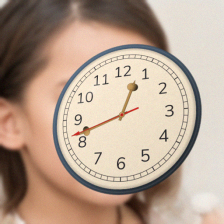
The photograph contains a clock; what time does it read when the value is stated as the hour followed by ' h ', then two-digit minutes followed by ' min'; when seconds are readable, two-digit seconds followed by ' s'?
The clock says 12 h 41 min 42 s
